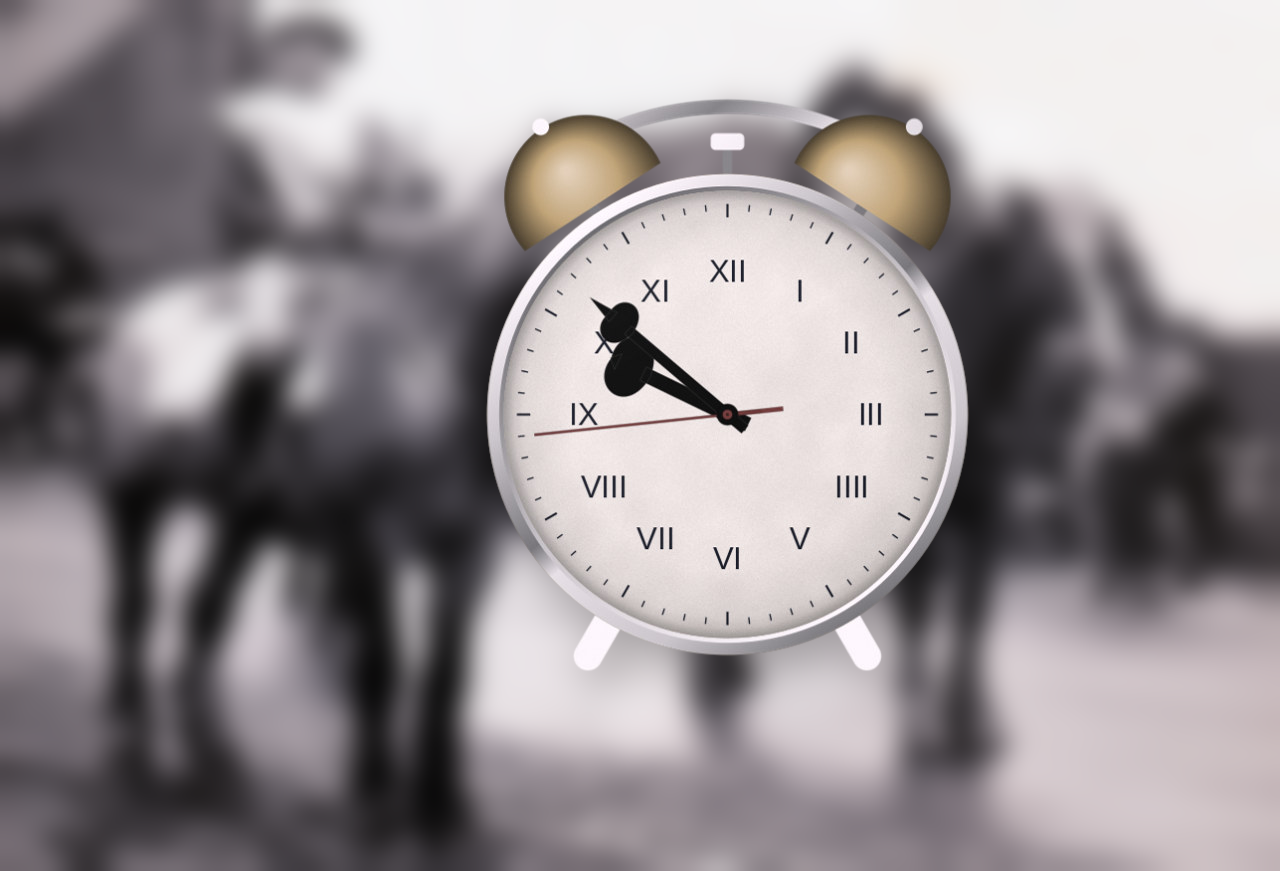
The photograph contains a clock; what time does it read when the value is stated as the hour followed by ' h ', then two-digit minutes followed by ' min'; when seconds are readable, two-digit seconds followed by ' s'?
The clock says 9 h 51 min 44 s
